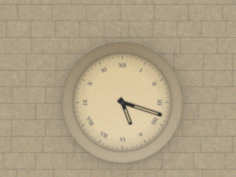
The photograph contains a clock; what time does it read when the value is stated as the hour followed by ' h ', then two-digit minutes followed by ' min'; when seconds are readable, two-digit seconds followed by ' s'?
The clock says 5 h 18 min
